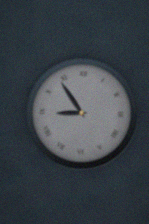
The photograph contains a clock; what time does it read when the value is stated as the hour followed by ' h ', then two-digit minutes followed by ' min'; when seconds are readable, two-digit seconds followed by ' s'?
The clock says 8 h 54 min
